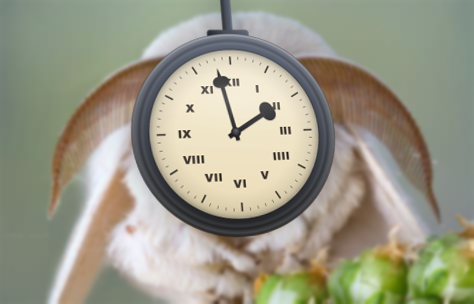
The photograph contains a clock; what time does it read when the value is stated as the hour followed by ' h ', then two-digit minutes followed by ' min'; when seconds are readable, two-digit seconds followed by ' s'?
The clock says 1 h 58 min
